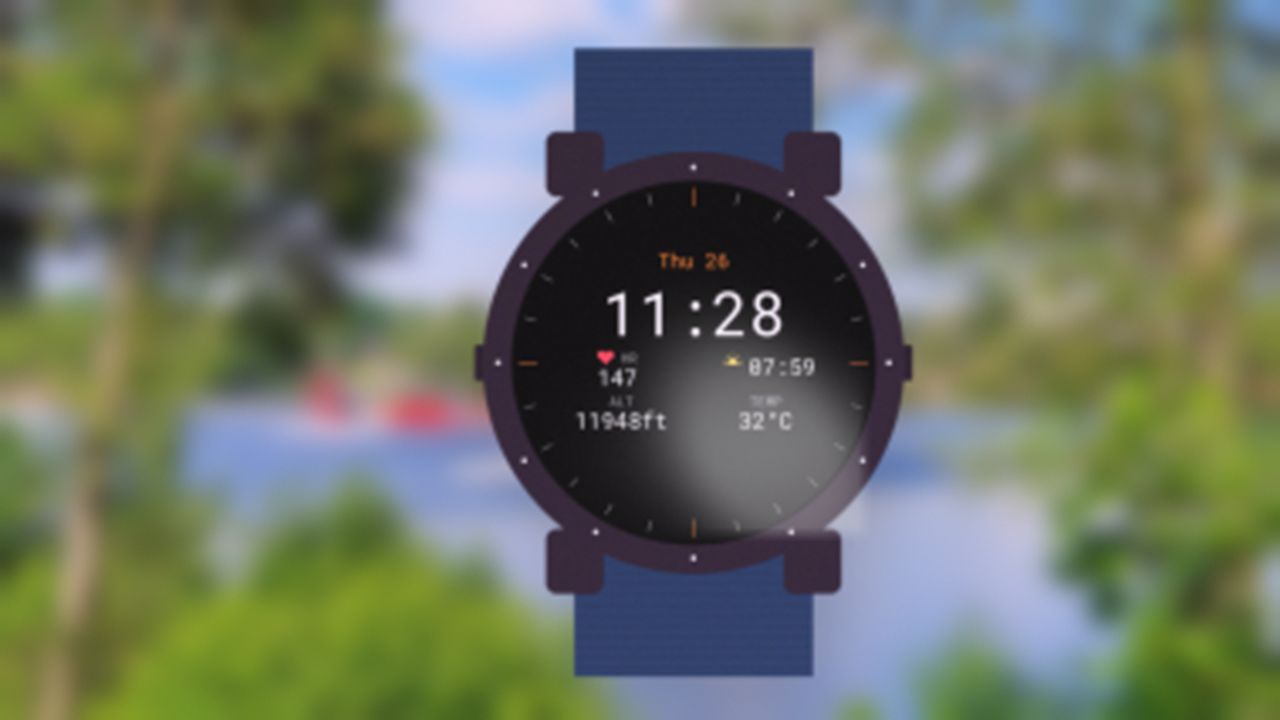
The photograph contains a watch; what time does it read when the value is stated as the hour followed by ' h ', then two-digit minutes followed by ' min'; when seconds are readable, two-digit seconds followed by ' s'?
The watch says 11 h 28 min
